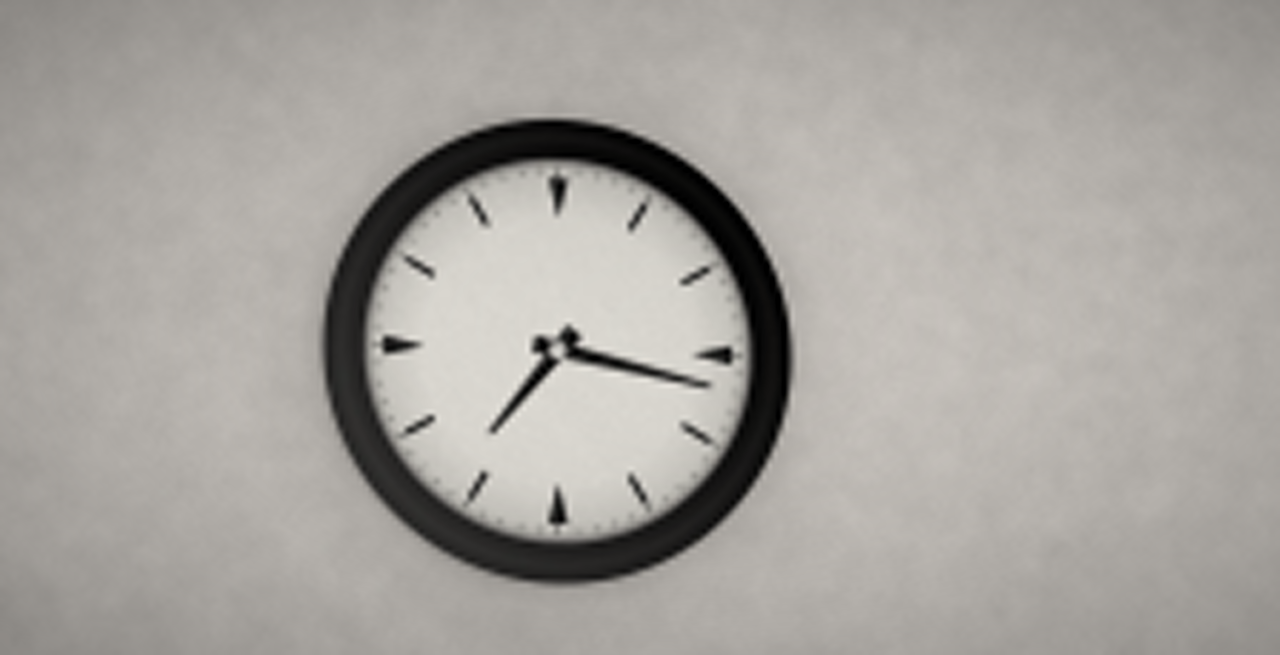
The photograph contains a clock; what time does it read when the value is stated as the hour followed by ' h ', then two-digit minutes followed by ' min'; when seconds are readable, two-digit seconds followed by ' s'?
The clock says 7 h 17 min
